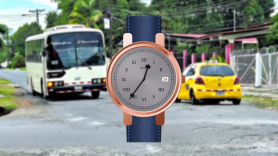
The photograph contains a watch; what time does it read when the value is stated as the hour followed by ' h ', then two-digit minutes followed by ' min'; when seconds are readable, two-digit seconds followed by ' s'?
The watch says 12 h 36 min
